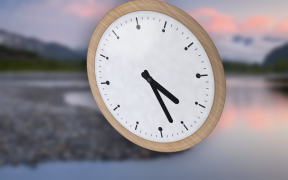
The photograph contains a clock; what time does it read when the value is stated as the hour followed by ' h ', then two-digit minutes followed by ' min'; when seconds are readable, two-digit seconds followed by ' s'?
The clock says 4 h 27 min
